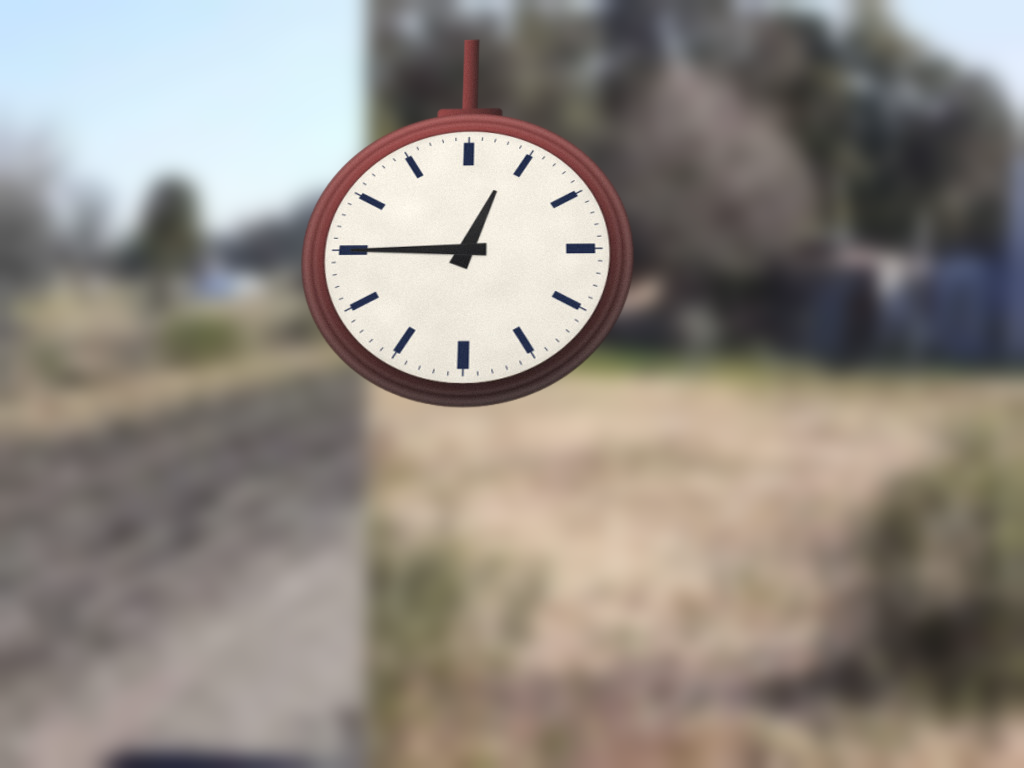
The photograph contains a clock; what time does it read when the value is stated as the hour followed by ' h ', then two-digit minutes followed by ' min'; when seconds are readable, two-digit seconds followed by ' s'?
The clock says 12 h 45 min
